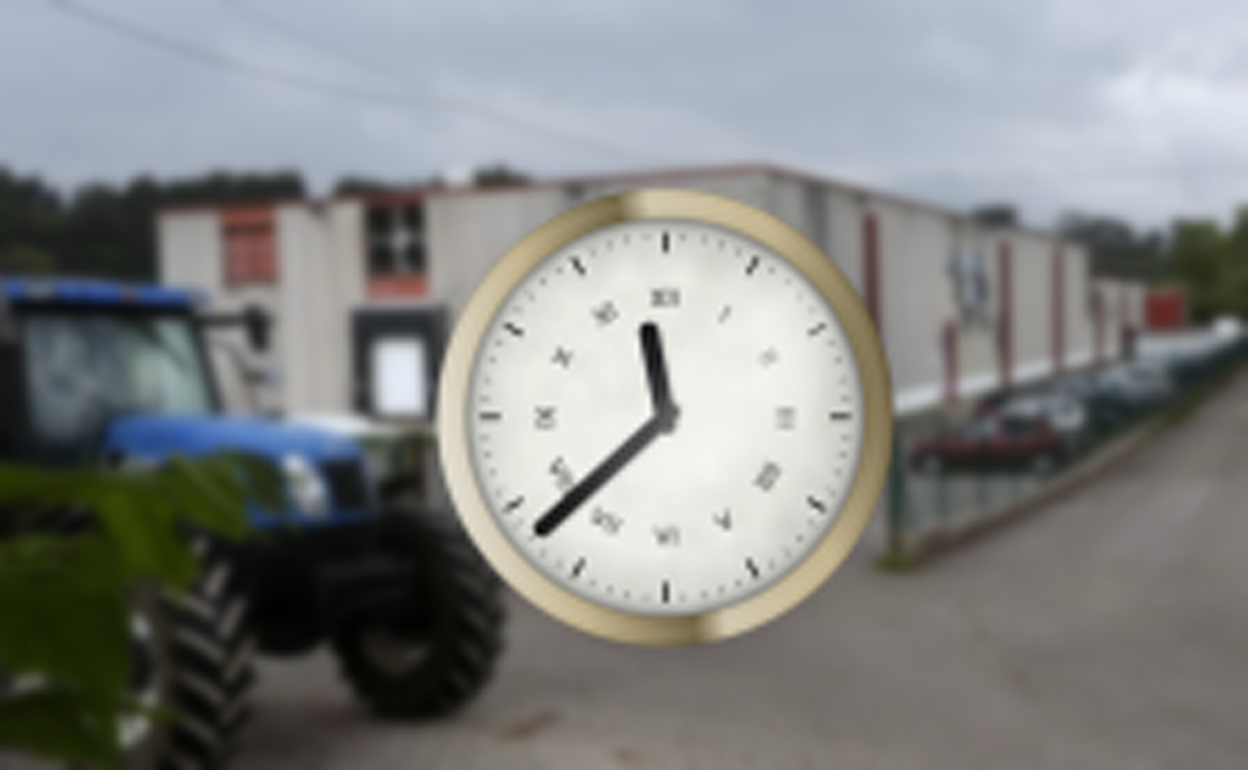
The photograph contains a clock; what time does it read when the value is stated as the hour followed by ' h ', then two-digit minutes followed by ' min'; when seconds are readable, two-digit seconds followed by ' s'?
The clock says 11 h 38 min
